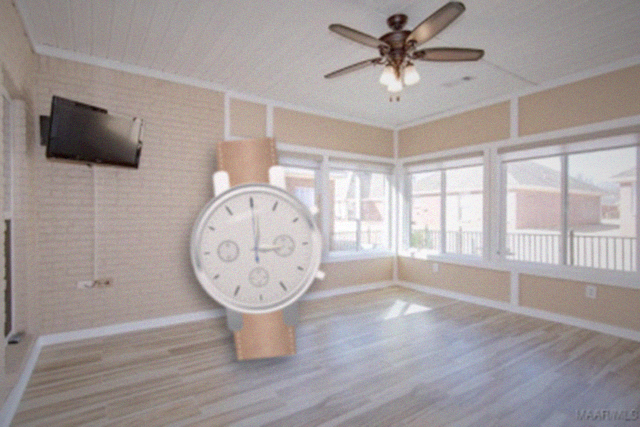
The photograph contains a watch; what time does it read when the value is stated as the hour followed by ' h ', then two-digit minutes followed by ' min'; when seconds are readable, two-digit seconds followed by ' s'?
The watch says 3 h 01 min
